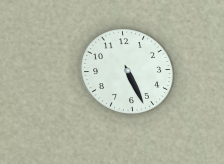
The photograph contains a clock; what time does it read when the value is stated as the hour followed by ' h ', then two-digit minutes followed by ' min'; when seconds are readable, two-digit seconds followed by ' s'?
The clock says 5 h 27 min
